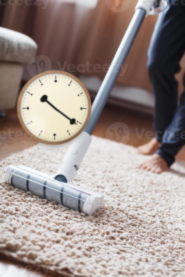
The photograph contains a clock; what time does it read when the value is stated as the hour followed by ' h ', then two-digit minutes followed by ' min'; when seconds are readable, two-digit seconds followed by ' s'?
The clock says 10 h 21 min
